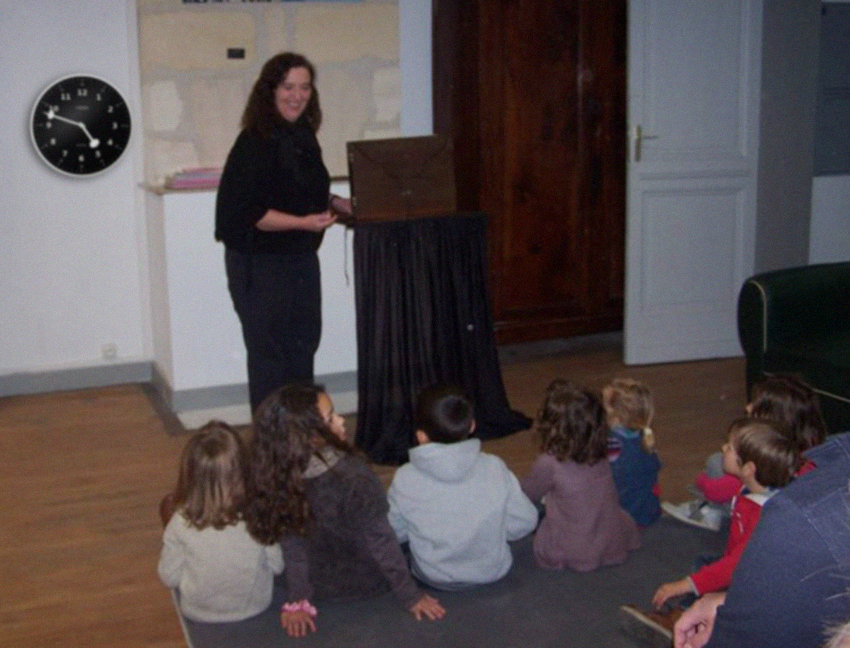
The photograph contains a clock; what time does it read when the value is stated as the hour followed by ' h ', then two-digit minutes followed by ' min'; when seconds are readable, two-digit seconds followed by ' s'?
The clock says 4 h 48 min
